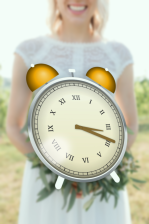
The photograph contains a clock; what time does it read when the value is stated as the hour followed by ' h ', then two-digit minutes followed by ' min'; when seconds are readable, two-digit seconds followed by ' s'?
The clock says 3 h 19 min
